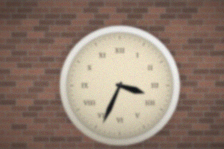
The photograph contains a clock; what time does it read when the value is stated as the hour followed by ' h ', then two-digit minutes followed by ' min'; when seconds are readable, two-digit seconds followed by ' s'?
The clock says 3 h 34 min
